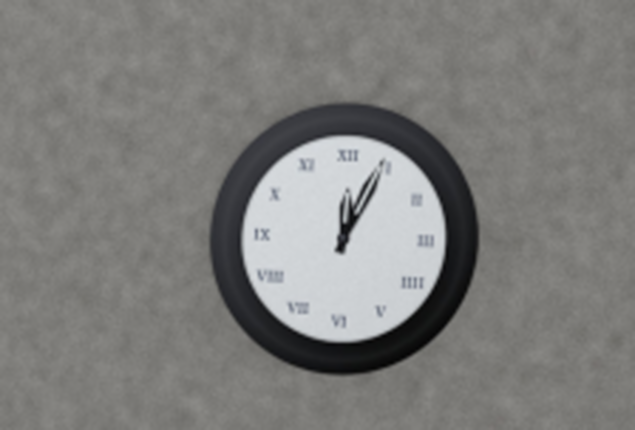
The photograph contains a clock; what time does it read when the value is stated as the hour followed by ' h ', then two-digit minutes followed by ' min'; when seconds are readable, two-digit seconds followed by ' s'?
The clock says 12 h 04 min
